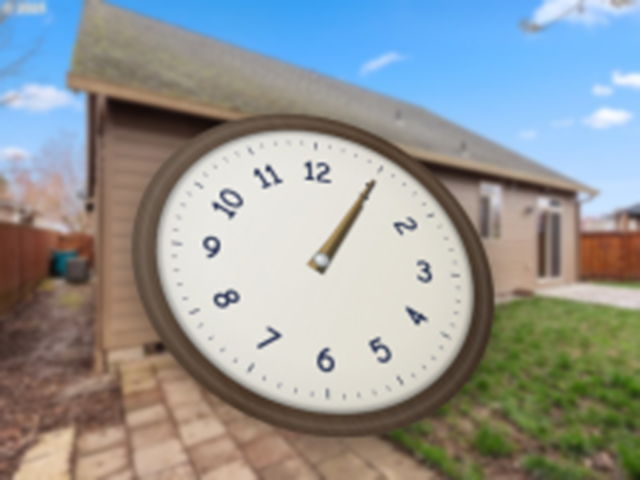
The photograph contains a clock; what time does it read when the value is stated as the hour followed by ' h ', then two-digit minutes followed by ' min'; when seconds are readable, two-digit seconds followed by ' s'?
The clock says 1 h 05 min
